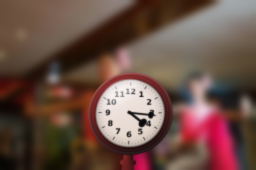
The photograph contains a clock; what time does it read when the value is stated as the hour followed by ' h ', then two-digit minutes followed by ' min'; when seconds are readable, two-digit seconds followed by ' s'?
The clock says 4 h 16 min
